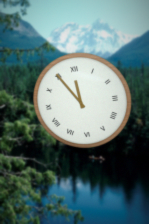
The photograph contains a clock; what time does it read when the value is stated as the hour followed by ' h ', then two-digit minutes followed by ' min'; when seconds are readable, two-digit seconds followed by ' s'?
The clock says 11 h 55 min
